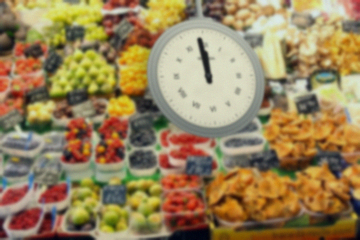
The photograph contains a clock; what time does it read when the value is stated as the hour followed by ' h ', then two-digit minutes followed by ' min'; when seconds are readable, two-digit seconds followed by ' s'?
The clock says 11 h 59 min
